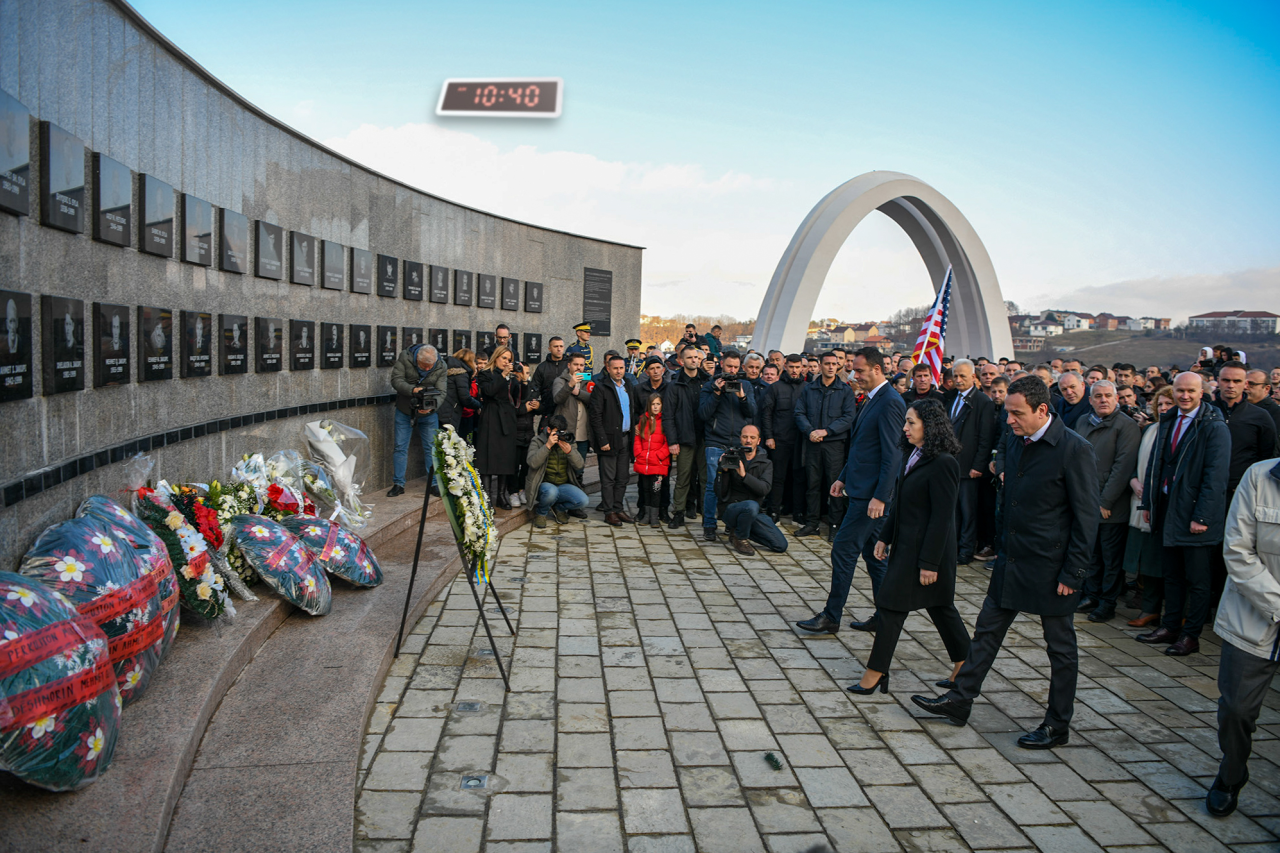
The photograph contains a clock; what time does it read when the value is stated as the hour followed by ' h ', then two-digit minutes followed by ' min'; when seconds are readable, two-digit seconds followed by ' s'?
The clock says 10 h 40 min
